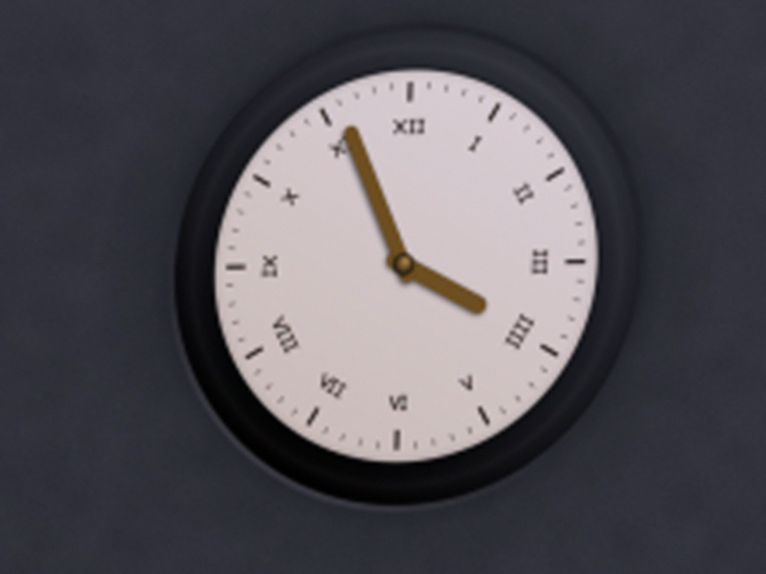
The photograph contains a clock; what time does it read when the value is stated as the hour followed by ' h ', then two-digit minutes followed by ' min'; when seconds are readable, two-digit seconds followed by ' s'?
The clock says 3 h 56 min
